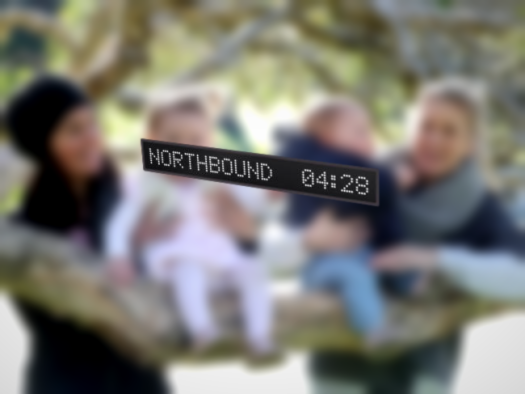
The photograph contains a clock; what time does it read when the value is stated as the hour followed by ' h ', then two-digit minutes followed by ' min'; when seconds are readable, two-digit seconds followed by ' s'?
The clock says 4 h 28 min
